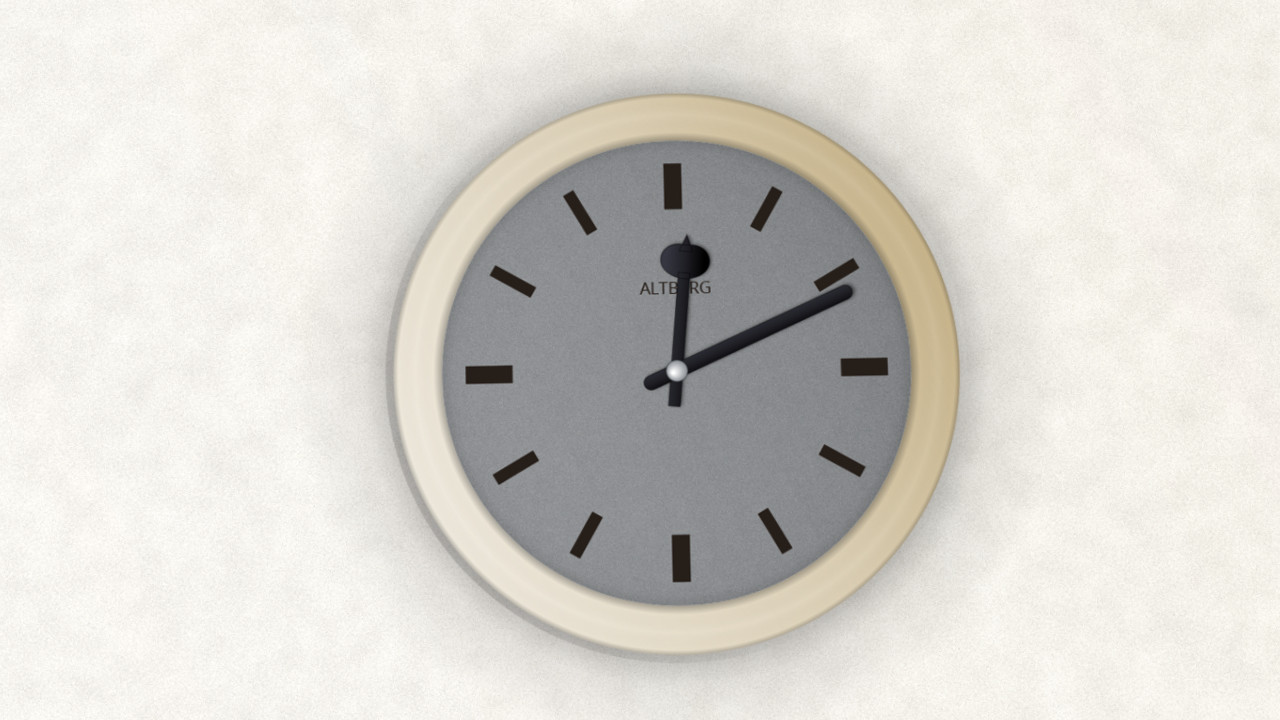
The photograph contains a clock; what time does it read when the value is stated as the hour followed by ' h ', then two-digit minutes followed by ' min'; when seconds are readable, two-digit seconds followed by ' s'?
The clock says 12 h 11 min
